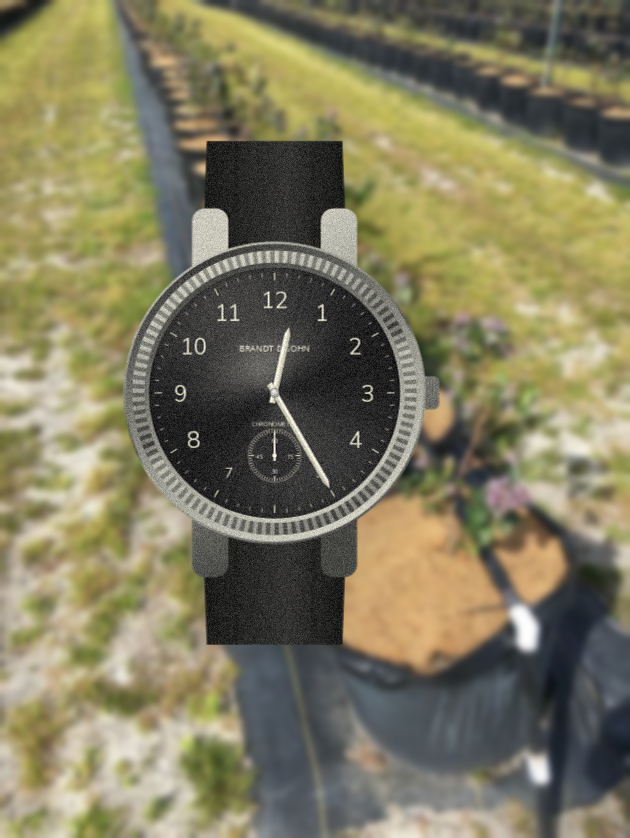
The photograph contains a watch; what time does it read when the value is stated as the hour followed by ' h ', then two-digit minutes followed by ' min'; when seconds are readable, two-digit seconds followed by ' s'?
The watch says 12 h 25 min
